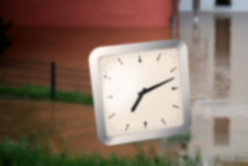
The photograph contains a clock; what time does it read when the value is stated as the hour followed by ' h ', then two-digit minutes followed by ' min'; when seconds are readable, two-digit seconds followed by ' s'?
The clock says 7 h 12 min
